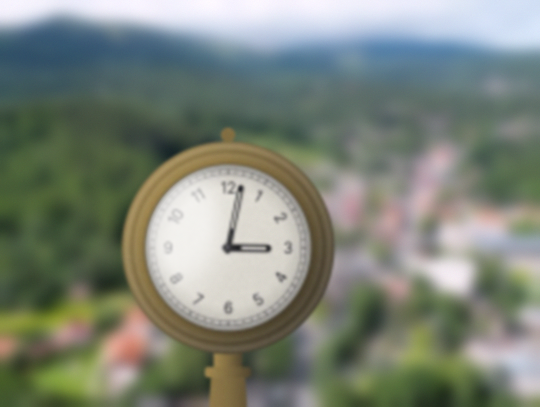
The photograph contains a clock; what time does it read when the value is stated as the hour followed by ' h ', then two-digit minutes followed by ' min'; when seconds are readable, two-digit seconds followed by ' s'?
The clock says 3 h 02 min
